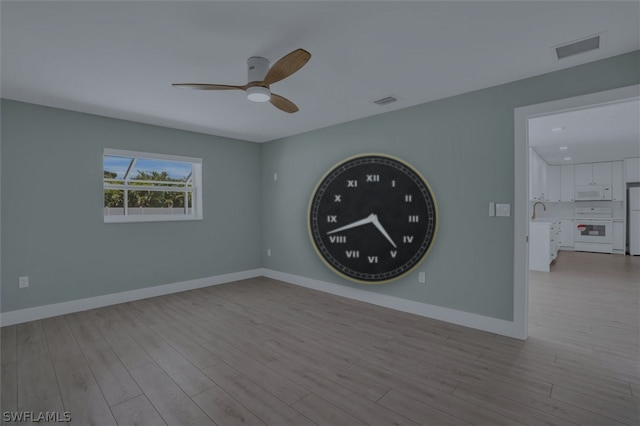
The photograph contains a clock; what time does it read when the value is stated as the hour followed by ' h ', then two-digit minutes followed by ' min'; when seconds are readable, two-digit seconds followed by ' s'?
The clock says 4 h 42 min
